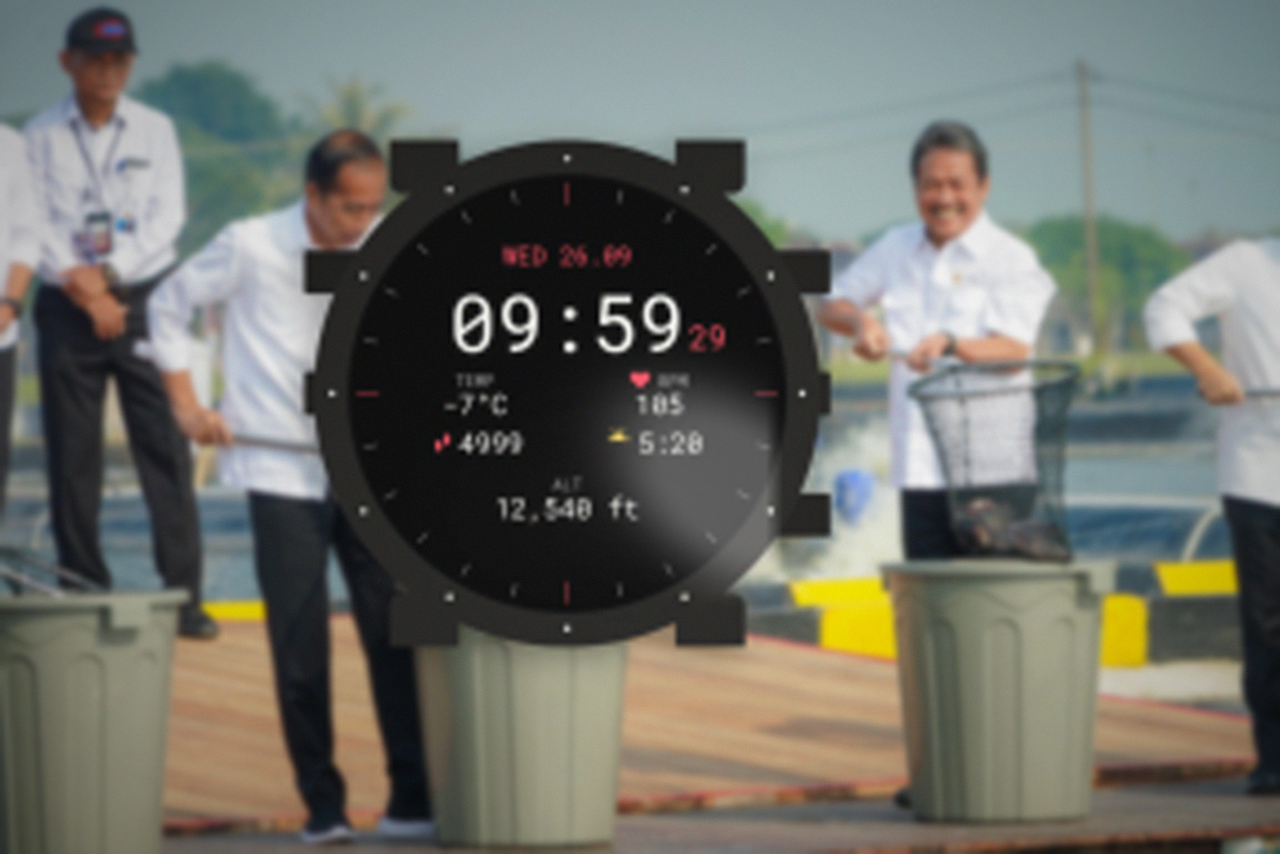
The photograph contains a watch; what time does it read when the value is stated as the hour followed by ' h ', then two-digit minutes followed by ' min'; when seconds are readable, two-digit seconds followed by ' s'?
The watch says 9 h 59 min
